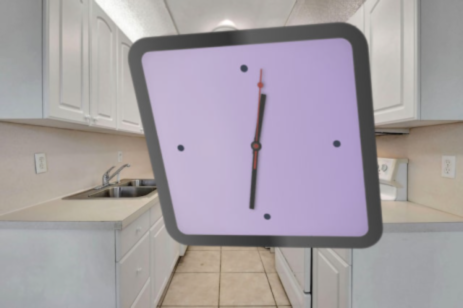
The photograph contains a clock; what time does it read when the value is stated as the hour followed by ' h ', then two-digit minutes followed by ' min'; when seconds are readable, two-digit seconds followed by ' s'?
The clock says 12 h 32 min 02 s
